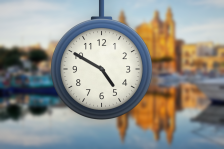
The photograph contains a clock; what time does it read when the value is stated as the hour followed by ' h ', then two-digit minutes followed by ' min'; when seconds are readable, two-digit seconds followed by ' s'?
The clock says 4 h 50 min
